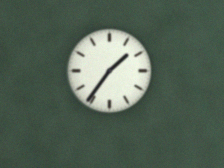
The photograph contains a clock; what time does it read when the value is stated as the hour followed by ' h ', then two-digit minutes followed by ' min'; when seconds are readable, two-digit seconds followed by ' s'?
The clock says 1 h 36 min
